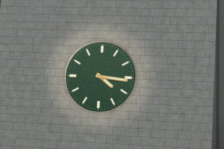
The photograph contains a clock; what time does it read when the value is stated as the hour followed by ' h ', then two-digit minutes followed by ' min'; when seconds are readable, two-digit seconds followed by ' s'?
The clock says 4 h 16 min
